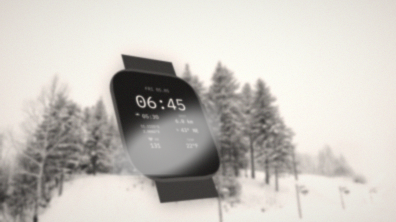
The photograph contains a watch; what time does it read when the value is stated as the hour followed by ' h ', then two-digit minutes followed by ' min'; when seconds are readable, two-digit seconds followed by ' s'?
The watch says 6 h 45 min
